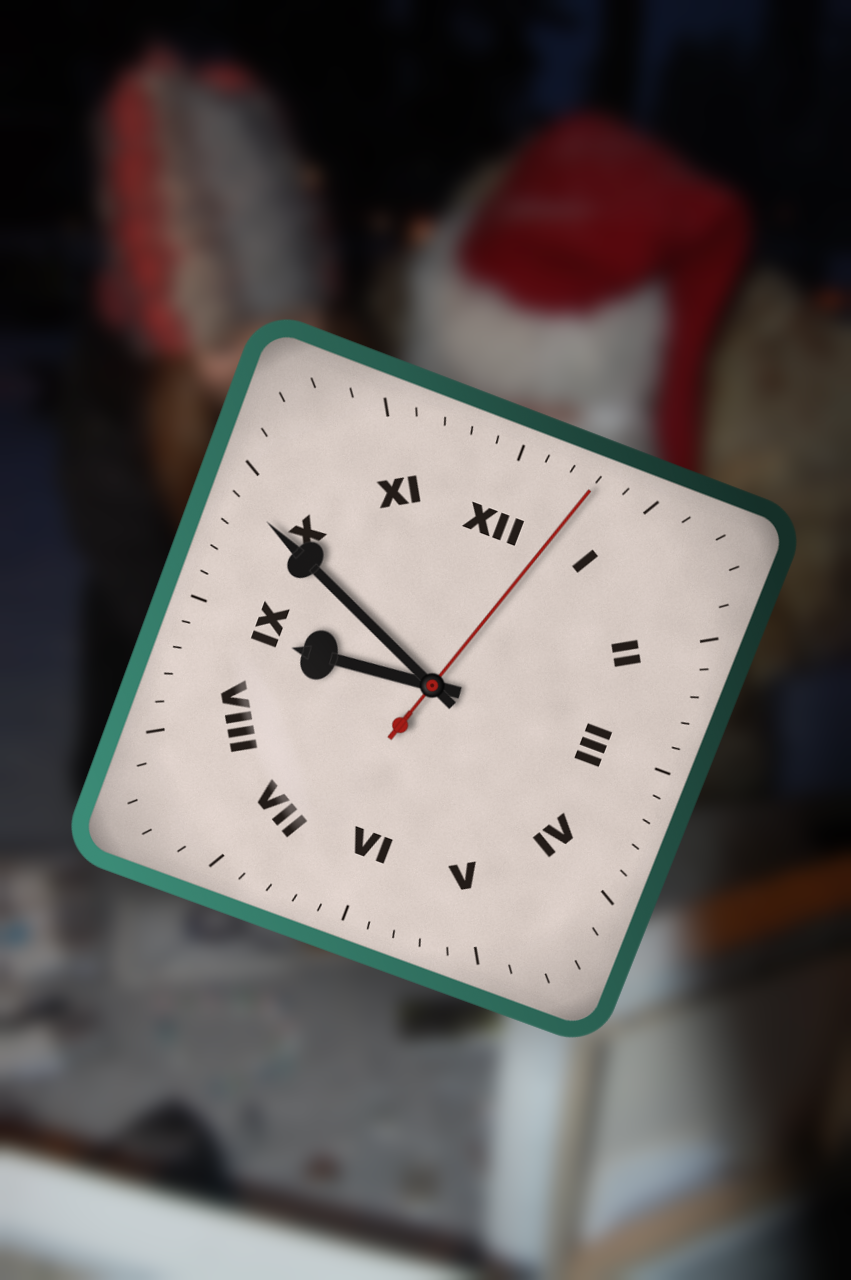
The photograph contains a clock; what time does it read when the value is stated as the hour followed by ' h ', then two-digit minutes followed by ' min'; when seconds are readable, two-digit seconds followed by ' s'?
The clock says 8 h 49 min 03 s
